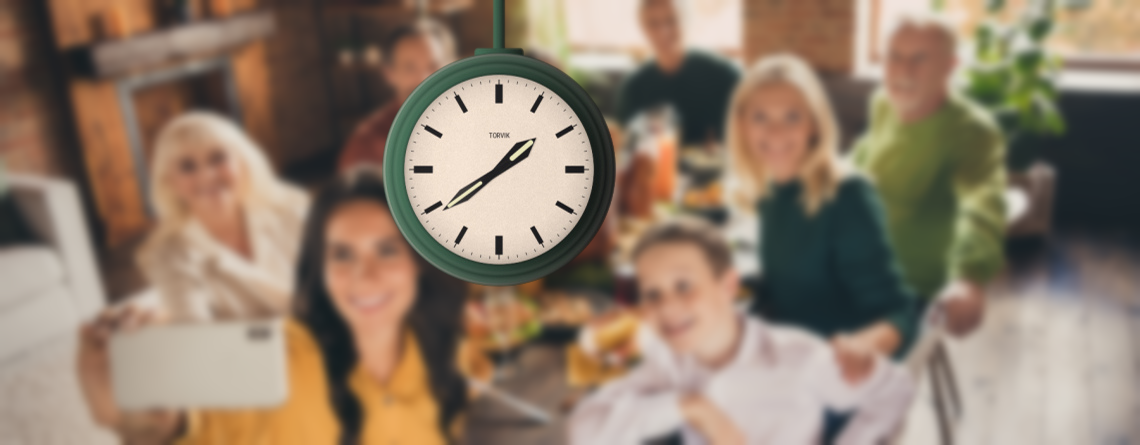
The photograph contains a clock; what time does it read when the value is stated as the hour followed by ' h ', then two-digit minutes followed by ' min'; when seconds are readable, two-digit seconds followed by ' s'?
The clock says 1 h 39 min
